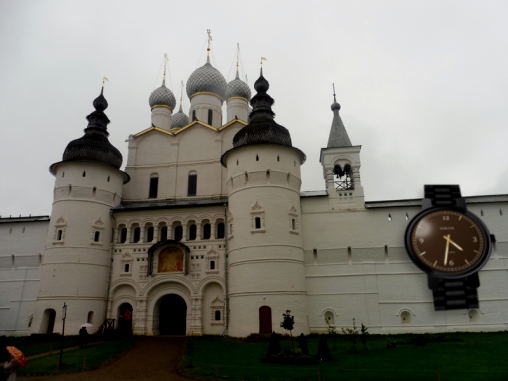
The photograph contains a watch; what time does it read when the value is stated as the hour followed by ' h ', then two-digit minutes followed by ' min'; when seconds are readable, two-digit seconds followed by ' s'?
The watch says 4 h 32 min
